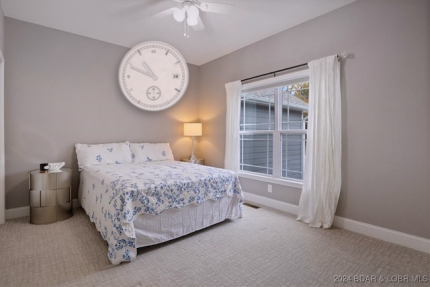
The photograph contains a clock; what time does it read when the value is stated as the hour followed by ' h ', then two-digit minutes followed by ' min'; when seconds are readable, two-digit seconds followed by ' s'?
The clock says 10 h 49 min
